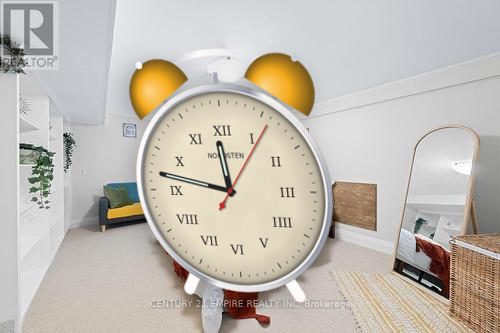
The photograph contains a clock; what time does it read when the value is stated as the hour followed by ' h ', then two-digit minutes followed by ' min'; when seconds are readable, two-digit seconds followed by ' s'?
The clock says 11 h 47 min 06 s
